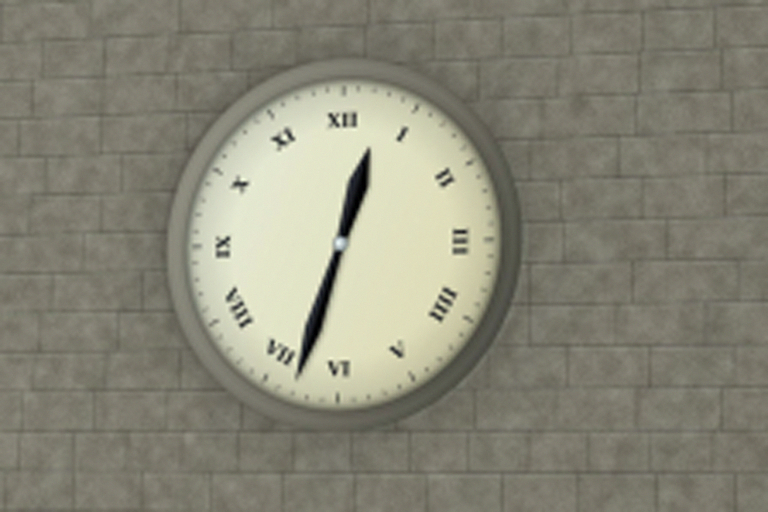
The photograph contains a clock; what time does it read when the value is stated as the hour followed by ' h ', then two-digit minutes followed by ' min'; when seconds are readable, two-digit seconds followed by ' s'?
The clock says 12 h 33 min
